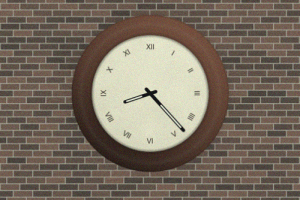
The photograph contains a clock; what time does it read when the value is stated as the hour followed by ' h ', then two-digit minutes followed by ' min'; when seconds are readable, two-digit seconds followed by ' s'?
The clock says 8 h 23 min
